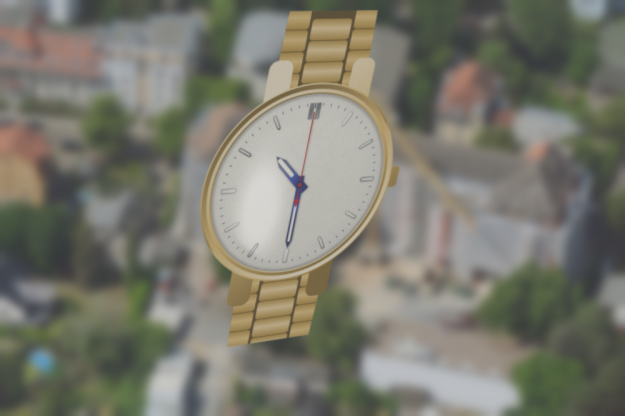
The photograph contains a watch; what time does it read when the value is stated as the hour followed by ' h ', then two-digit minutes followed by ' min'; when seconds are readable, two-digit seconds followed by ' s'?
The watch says 10 h 30 min 00 s
